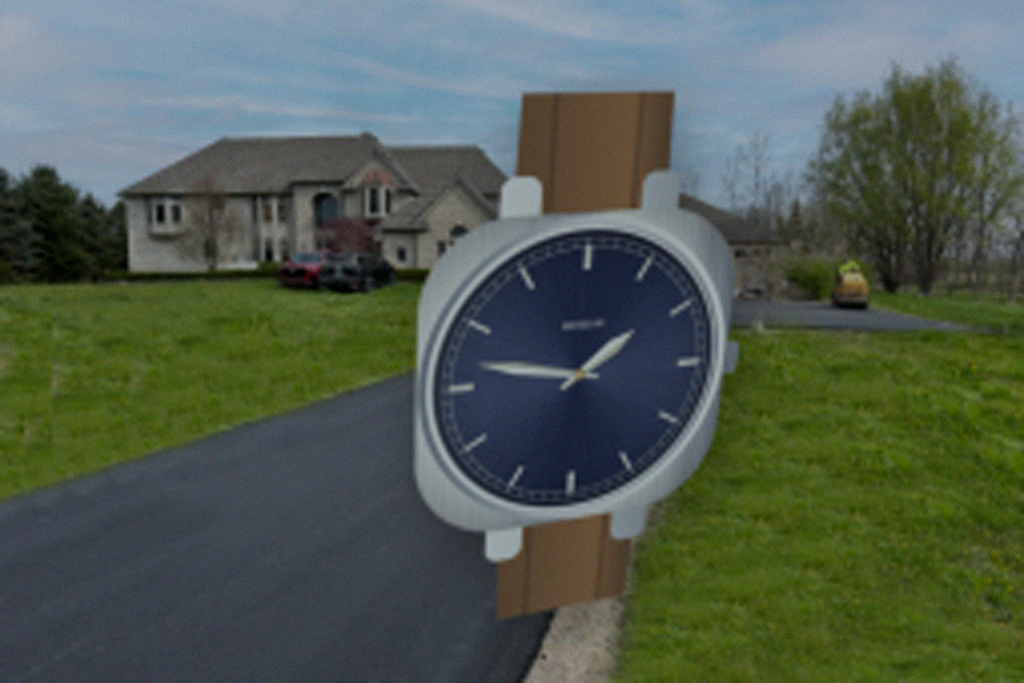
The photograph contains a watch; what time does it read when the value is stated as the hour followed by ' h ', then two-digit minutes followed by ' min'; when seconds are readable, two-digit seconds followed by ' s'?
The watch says 1 h 47 min
